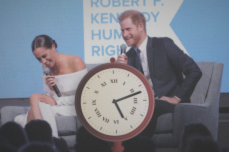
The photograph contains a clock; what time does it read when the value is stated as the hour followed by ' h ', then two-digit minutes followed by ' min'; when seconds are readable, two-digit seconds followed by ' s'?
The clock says 5 h 12 min
